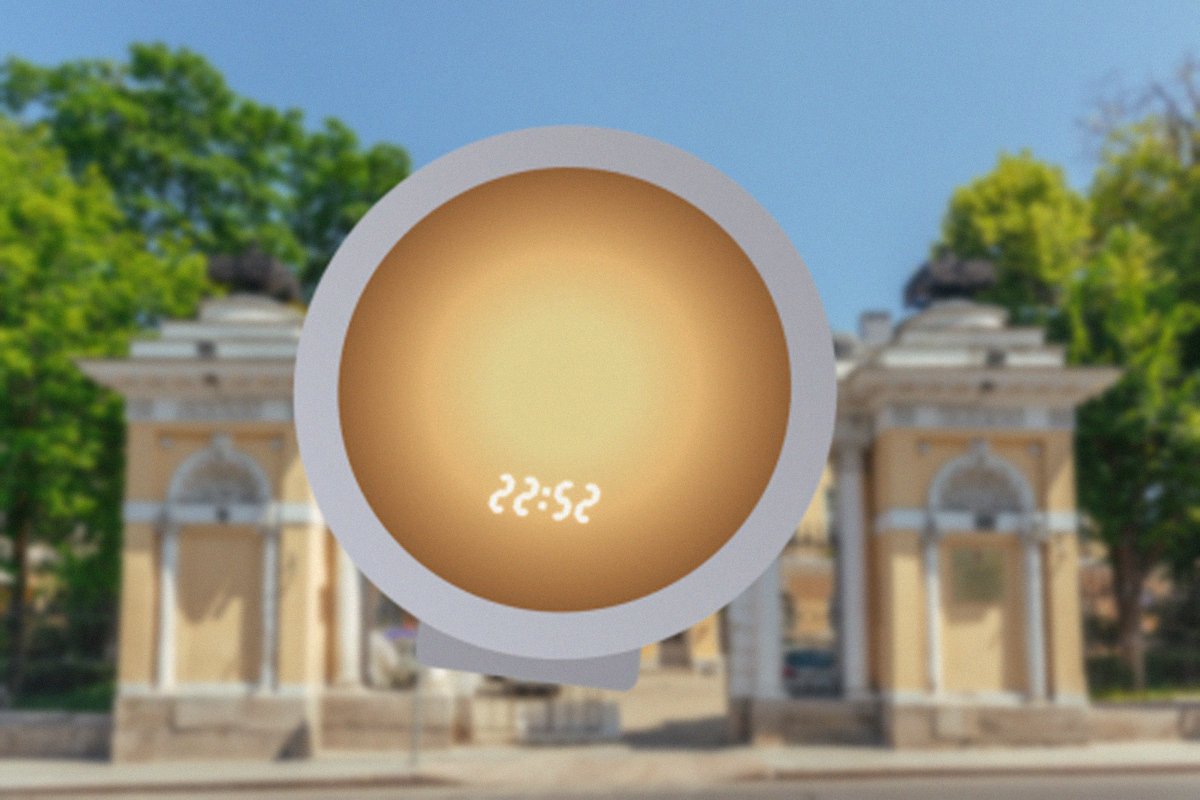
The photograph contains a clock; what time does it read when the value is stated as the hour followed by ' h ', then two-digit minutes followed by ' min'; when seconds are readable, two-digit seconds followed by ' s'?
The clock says 22 h 52 min
